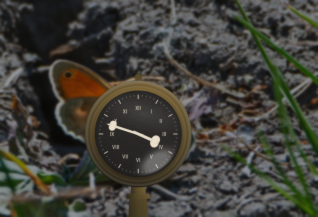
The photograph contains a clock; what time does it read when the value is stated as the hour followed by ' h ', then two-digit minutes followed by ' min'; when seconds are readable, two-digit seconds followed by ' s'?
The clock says 3 h 48 min
